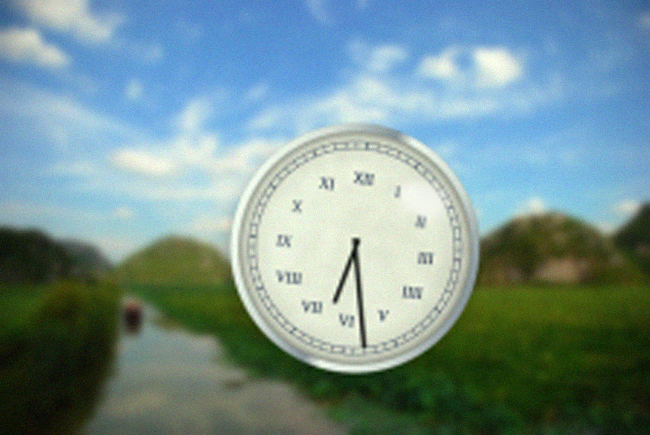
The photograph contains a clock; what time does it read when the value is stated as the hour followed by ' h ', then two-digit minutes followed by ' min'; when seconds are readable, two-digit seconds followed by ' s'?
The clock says 6 h 28 min
